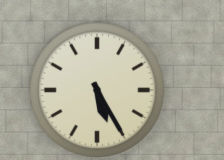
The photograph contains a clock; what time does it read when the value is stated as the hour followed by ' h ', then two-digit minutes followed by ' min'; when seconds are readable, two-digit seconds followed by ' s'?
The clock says 5 h 25 min
